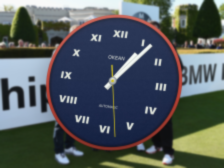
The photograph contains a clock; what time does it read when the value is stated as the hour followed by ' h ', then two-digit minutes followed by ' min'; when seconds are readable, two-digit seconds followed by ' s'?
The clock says 1 h 06 min 28 s
